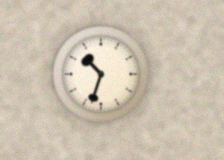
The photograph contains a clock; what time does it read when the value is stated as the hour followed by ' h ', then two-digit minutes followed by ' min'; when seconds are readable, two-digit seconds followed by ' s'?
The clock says 10 h 33 min
